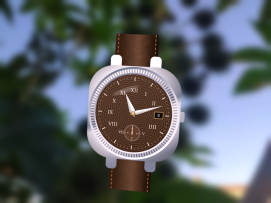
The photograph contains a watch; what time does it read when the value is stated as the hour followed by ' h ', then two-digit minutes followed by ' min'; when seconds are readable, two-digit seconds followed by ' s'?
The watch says 11 h 12 min
